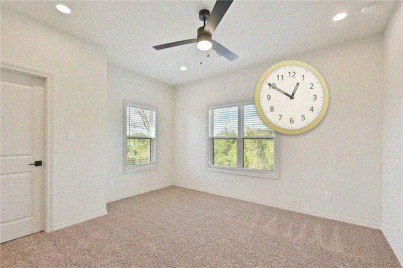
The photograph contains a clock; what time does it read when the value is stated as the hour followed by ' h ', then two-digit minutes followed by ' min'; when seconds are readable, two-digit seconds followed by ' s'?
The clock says 12 h 50 min
